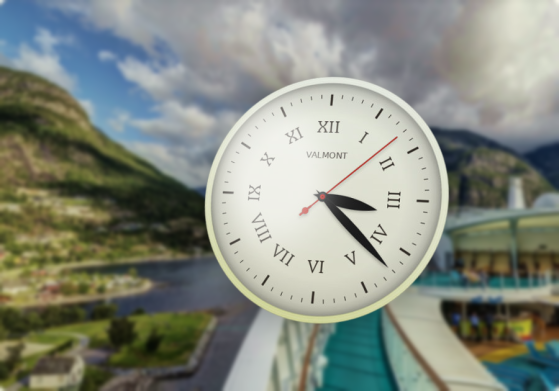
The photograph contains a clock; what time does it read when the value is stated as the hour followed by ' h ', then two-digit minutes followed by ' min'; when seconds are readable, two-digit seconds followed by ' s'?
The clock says 3 h 22 min 08 s
